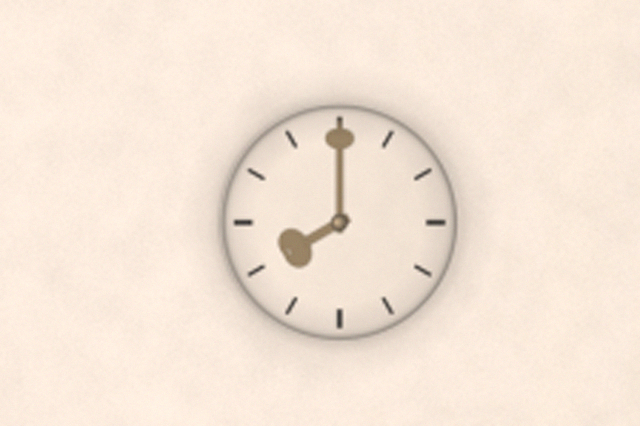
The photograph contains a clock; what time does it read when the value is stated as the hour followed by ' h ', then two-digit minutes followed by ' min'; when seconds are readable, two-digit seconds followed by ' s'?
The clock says 8 h 00 min
